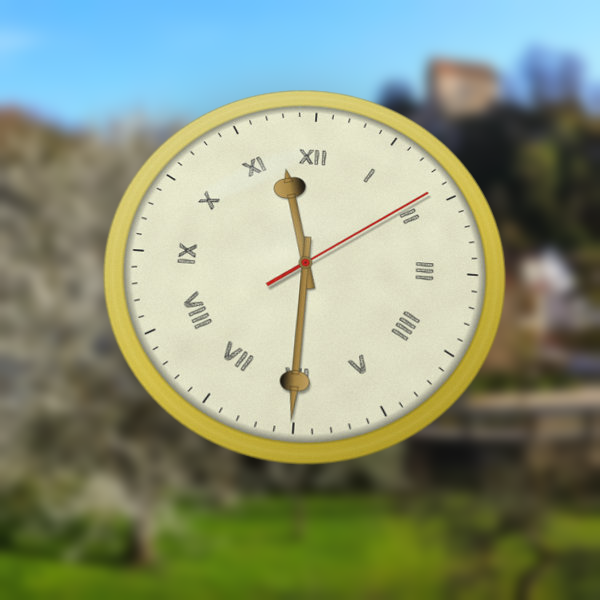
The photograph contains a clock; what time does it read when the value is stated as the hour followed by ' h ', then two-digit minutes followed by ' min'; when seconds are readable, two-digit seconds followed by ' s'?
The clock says 11 h 30 min 09 s
